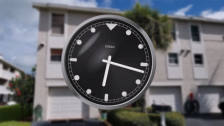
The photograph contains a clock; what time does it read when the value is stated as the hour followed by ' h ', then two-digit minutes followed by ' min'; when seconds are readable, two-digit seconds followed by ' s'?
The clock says 6 h 17 min
